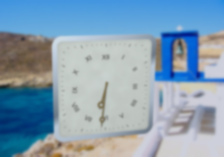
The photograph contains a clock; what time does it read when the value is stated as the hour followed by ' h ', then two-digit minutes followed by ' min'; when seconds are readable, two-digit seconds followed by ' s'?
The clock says 6 h 31 min
